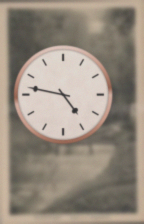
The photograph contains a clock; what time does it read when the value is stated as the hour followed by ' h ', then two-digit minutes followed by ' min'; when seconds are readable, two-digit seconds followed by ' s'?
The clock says 4 h 47 min
